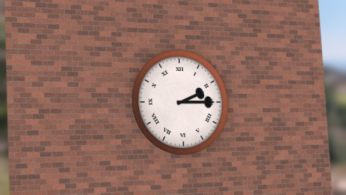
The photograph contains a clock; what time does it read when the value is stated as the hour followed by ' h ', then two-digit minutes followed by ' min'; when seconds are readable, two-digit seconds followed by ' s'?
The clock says 2 h 15 min
